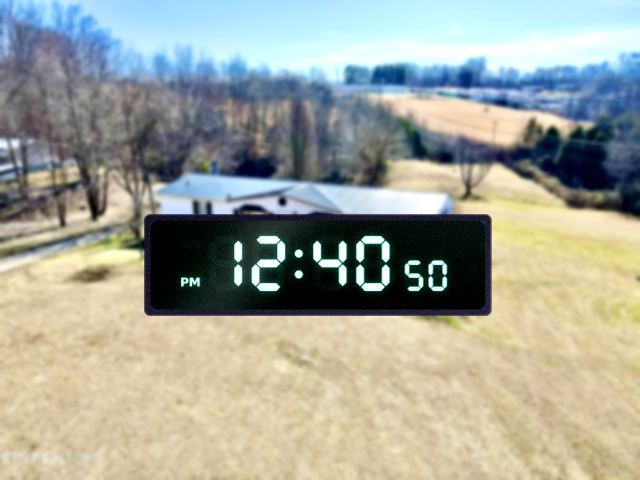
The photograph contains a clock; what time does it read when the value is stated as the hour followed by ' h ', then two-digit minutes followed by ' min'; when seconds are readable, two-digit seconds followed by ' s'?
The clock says 12 h 40 min 50 s
